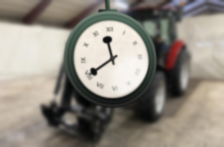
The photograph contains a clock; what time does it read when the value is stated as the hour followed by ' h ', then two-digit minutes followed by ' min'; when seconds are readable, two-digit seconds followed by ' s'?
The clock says 11 h 40 min
